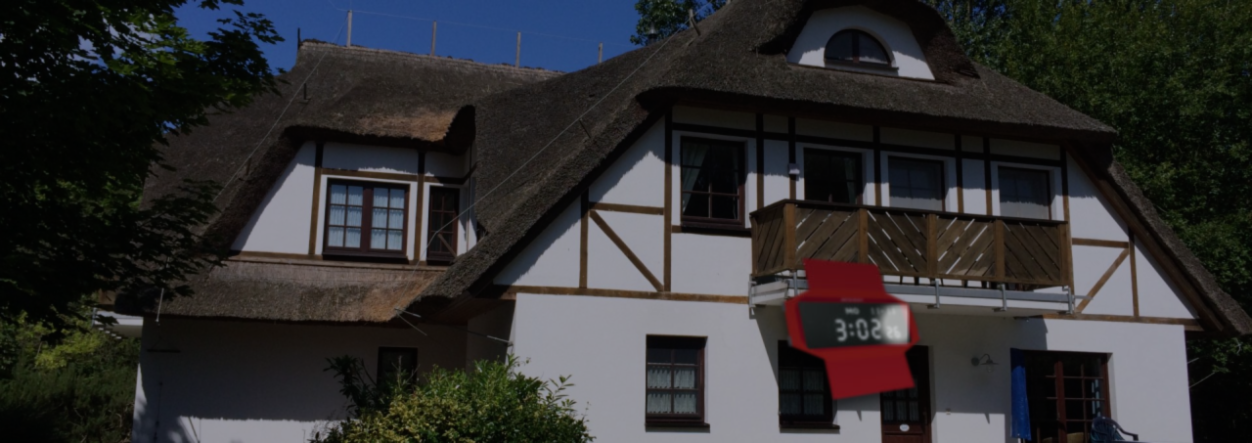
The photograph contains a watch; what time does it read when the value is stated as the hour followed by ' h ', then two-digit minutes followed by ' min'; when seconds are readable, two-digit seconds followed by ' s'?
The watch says 3 h 02 min
